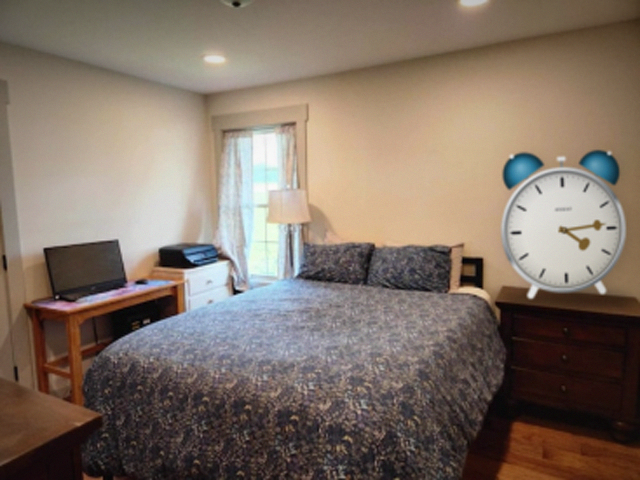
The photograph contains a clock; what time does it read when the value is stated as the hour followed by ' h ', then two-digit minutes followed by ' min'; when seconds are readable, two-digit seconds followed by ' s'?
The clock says 4 h 14 min
